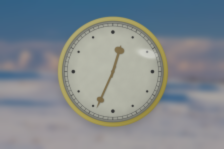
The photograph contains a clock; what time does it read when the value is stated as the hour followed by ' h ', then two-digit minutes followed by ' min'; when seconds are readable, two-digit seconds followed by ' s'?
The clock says 12 h 34 min
